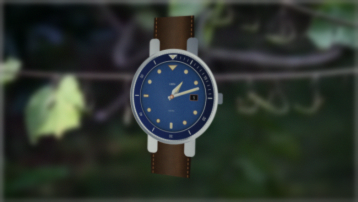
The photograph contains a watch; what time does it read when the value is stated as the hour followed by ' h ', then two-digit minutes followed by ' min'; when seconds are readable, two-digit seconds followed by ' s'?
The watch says 1 h 12 min
